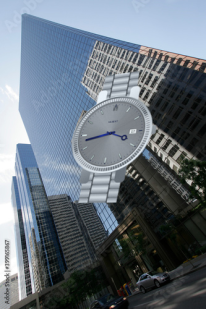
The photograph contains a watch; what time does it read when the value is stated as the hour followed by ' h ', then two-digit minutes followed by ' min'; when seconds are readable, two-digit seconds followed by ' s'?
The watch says 3 h 43 min
